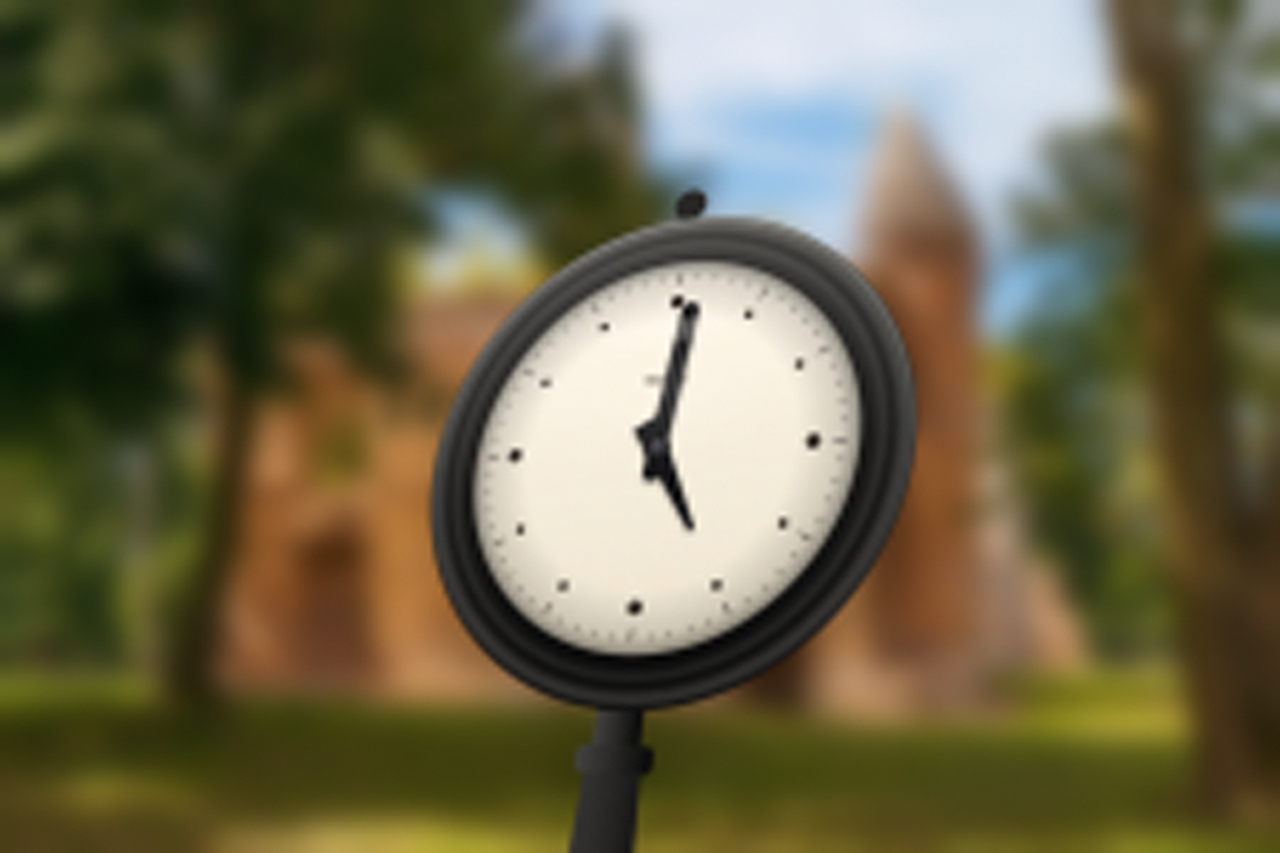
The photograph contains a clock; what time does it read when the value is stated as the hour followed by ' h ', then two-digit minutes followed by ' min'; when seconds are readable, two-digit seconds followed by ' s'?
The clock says 5 h 01 min
